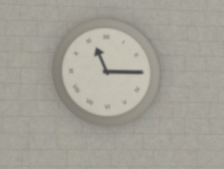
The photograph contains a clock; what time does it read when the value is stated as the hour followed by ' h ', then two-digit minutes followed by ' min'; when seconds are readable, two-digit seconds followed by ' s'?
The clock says 11 h 15 min
